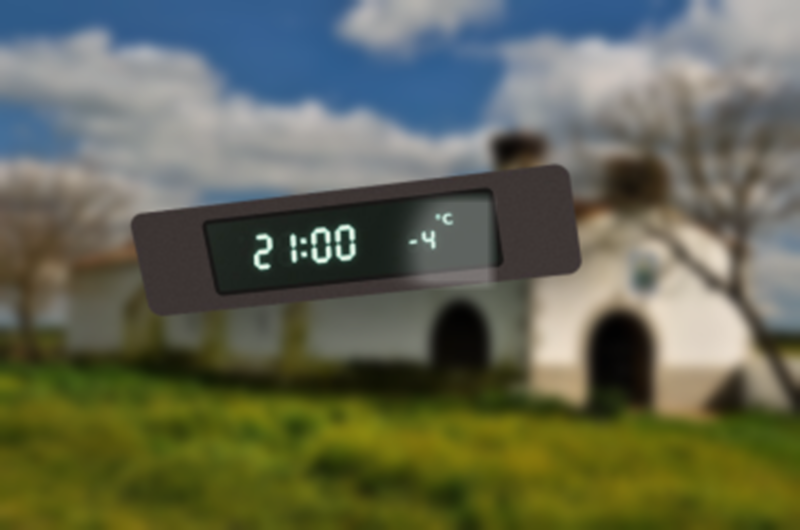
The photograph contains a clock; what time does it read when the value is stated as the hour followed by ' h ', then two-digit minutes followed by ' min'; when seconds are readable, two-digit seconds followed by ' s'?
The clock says 21 h 00 min
